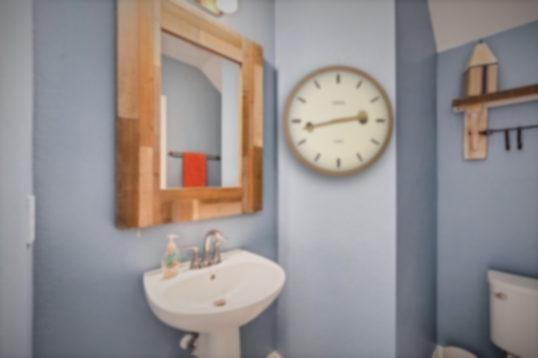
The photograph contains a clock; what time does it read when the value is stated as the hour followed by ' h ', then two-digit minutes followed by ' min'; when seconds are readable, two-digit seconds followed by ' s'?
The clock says 2 h 43 min
